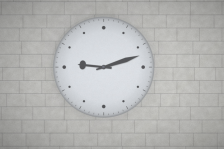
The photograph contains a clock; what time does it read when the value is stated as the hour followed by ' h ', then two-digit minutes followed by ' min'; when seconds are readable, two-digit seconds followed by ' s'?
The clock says 9 h 12 min
